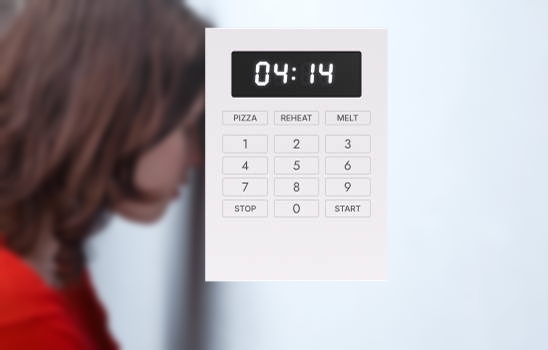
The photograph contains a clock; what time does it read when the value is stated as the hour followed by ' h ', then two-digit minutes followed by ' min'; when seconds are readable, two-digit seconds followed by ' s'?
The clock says 4 h 14 min
